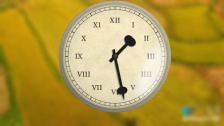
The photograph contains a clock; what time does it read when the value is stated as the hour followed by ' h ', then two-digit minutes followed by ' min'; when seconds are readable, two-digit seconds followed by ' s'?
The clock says 1 h 28 min
